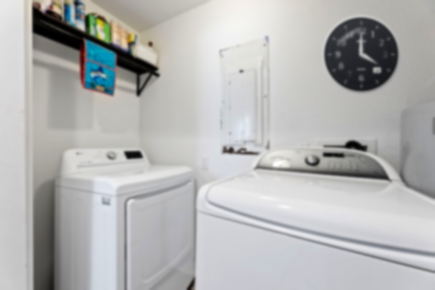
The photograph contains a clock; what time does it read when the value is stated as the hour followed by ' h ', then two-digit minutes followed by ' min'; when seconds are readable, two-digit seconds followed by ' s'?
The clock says 4 h 00 min
